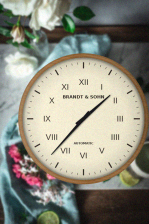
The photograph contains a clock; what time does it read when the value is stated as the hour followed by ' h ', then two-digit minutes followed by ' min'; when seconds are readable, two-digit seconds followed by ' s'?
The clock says 1 h 37 min
